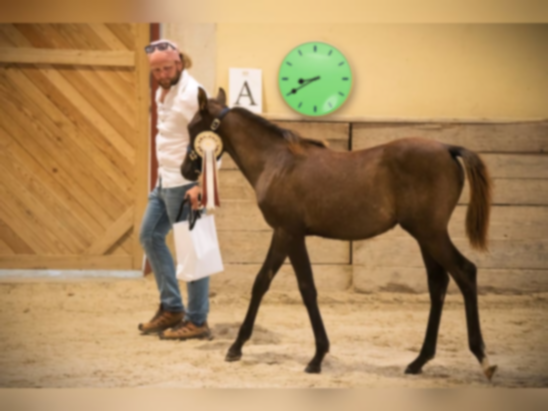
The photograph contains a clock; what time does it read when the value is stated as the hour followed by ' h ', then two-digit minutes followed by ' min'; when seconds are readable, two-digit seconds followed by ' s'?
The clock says 8 h 40 min
